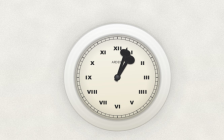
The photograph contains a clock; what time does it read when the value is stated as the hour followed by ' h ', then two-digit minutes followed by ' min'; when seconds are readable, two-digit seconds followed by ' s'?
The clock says 1 h 03 min
